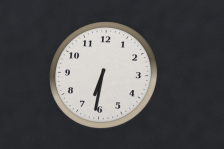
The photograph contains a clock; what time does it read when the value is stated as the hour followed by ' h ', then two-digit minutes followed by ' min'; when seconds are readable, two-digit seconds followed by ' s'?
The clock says 6 h 31 min
